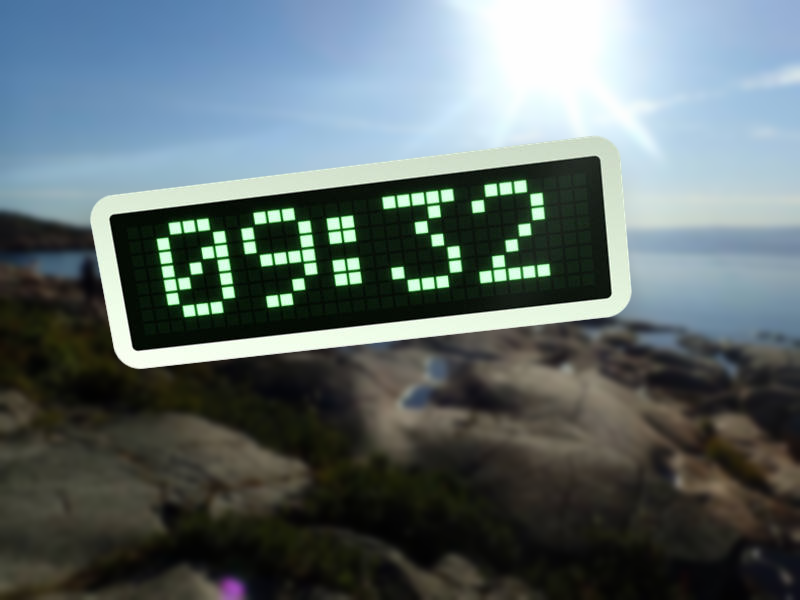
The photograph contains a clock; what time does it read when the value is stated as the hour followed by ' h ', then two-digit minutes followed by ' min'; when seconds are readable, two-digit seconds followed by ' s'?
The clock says 9 h 32 min
